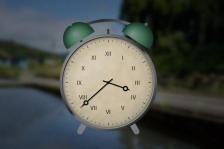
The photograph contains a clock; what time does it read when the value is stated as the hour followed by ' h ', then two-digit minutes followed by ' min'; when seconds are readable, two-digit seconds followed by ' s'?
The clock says 3 h 38 min
